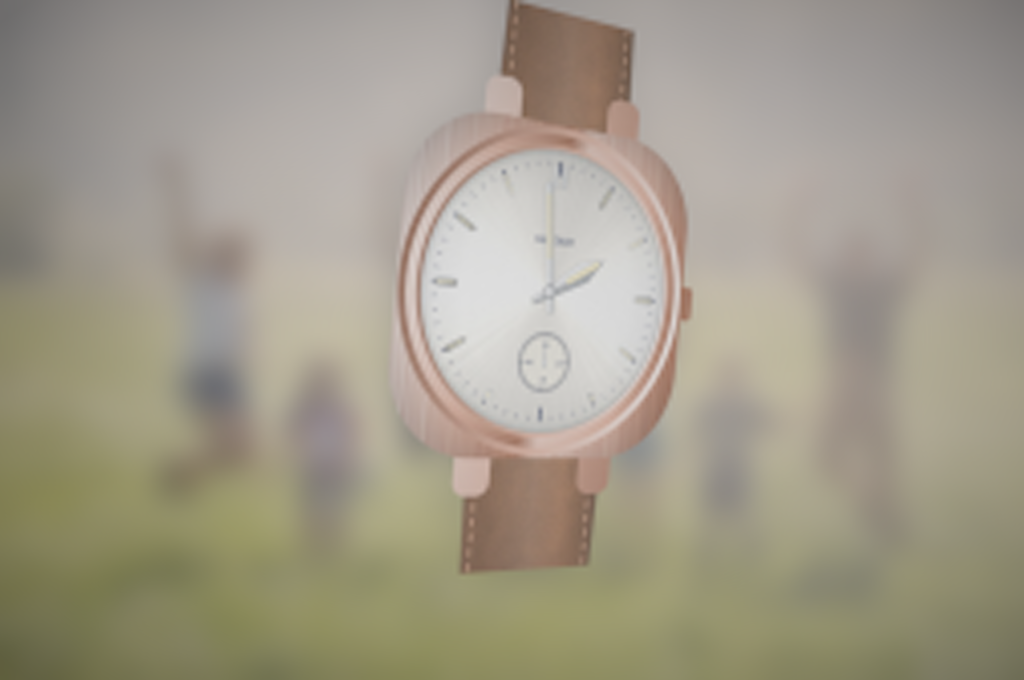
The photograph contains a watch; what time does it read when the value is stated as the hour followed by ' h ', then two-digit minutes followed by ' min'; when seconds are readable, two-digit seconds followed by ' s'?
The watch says 1 h 59 min
